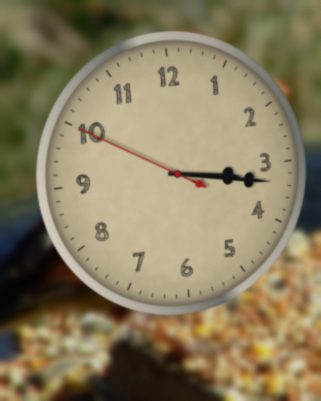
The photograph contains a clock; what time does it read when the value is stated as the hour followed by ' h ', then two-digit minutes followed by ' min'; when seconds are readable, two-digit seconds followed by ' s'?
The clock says 3 h 16 min 50 s
